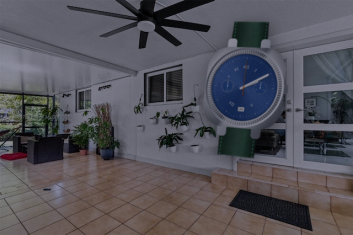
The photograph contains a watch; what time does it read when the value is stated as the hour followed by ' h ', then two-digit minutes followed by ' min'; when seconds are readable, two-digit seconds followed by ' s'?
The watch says 2 h 10 min
